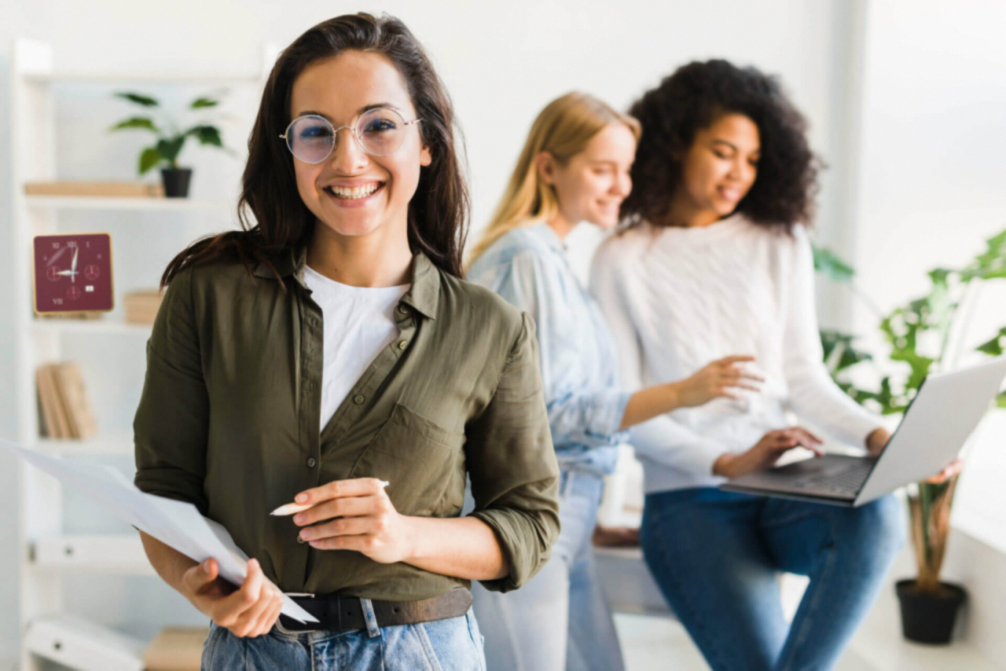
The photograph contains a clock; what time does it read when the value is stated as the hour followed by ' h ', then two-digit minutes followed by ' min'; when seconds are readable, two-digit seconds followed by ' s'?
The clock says 9 h 02 min
